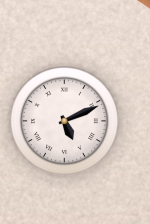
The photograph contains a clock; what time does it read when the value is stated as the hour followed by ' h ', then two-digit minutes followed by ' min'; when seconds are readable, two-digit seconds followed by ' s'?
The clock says 5 h 11 min
